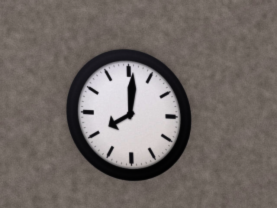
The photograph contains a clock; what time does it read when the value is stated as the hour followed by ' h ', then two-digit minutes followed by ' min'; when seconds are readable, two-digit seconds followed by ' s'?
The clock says 8 h 01 min
